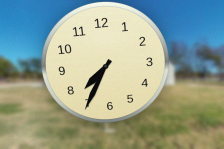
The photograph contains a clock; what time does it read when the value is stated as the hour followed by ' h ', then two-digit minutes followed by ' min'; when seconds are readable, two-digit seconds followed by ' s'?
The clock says 7 h 35 min
